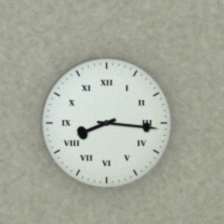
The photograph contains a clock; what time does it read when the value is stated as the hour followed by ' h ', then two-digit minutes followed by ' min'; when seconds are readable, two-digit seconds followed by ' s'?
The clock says 8 h 16 min
